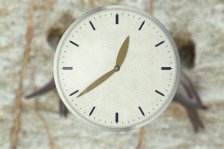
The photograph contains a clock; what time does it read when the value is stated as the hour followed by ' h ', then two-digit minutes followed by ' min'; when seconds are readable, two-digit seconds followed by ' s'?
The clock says 12 h 39 min
